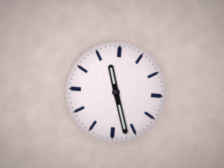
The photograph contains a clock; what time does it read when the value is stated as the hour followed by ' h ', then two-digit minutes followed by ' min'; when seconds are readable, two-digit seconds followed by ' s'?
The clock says 11 h 27 min
